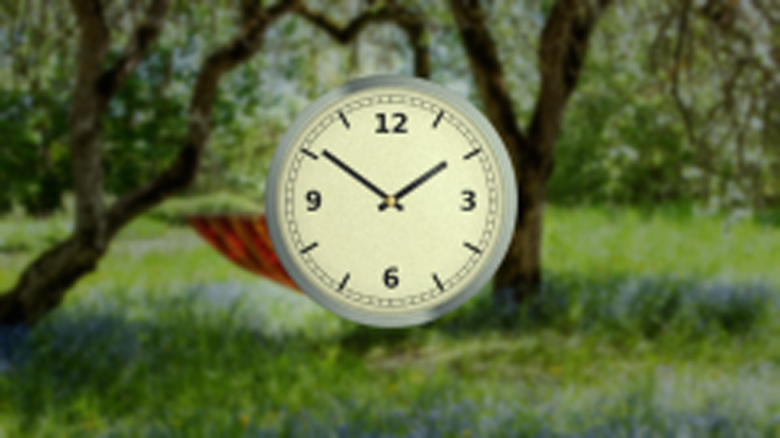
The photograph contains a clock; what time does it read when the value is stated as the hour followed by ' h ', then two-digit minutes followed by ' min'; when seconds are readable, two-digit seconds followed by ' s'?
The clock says 1 h 51 min
